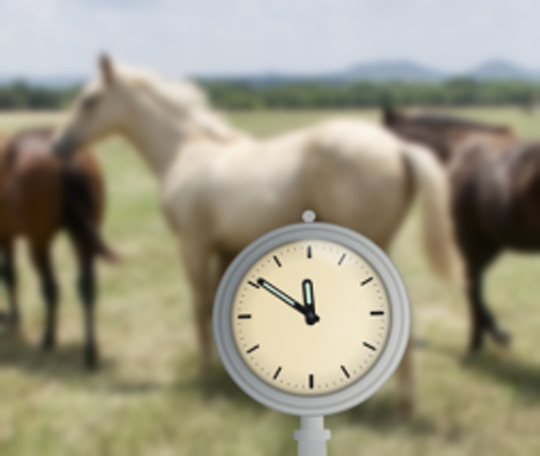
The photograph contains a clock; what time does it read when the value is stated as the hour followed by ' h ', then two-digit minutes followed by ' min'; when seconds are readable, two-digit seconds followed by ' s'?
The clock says 11 h 51 min
